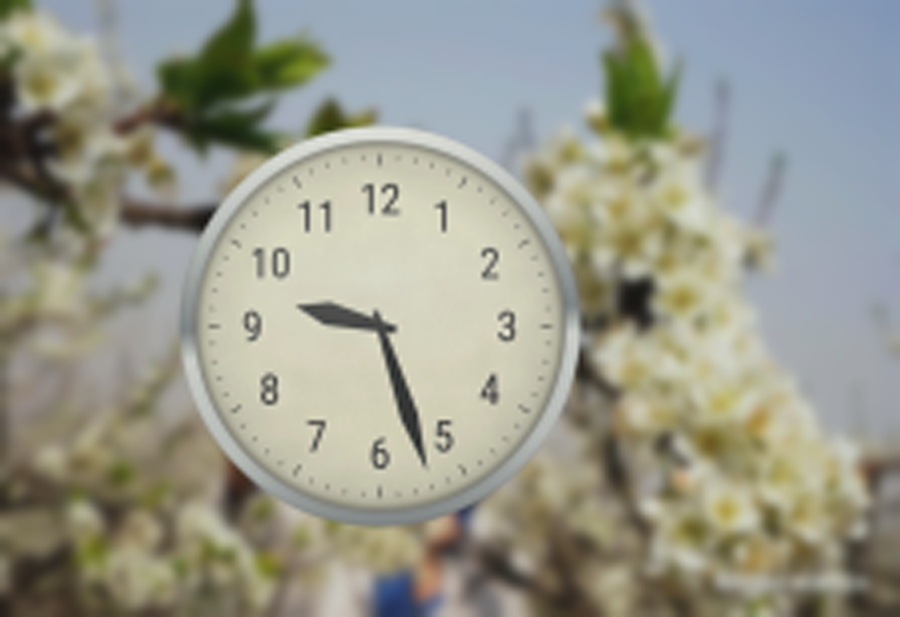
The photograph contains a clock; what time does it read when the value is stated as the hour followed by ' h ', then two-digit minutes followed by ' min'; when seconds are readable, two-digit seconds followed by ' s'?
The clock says 9 h 27 min
